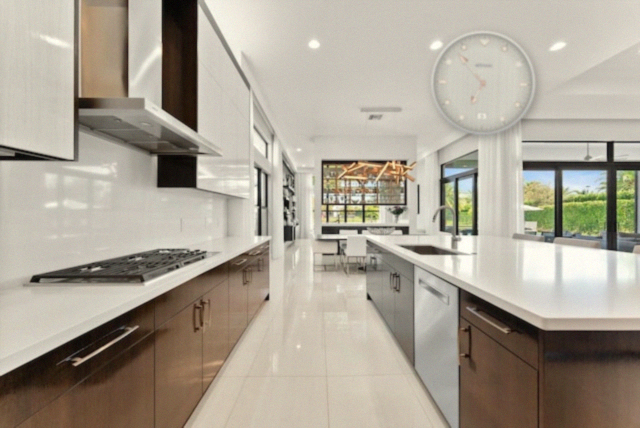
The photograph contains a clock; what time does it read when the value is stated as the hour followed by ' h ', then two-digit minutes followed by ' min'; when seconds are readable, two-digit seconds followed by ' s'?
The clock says 6 h 53 min
